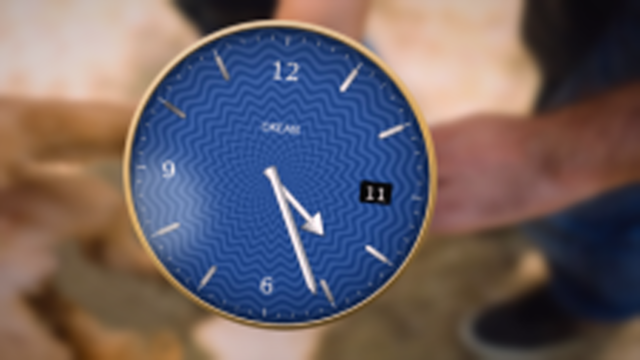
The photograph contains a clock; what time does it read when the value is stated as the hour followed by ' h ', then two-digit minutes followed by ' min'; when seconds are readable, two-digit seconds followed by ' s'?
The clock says 4 h 26 min
